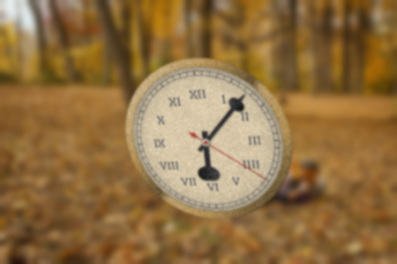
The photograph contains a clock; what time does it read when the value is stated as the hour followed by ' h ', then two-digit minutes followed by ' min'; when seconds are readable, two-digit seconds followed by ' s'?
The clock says 6 h 07 min 21 s
